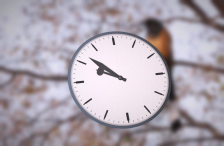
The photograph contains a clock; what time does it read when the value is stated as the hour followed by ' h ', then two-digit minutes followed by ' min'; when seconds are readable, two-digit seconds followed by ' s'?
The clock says 9 h 52 min
